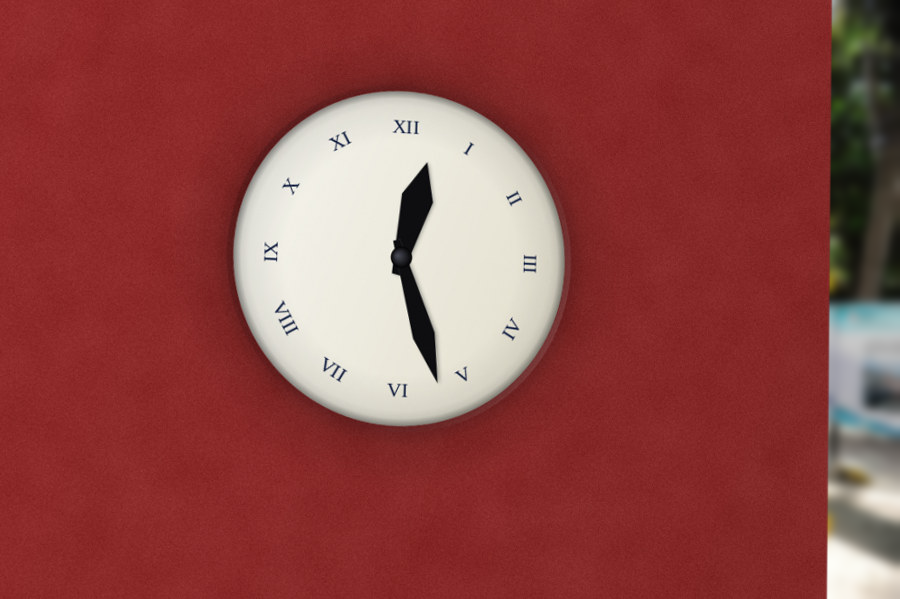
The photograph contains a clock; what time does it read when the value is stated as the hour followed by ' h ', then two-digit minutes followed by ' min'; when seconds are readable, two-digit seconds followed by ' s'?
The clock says 12 h 27 min
